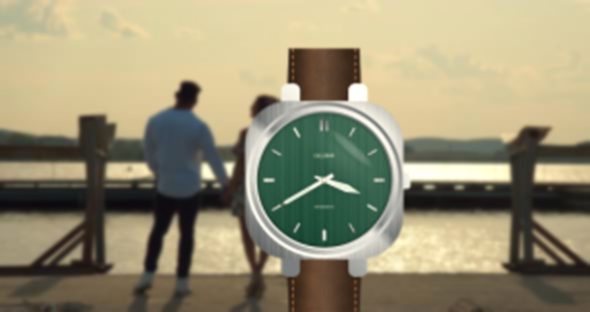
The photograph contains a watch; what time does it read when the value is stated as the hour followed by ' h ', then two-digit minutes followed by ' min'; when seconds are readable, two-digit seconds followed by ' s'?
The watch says 3 h 40 min
